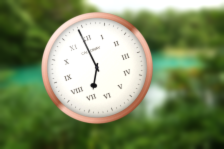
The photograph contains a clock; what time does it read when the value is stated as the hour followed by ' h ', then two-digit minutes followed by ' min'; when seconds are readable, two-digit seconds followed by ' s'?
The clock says 6 h 59 min
